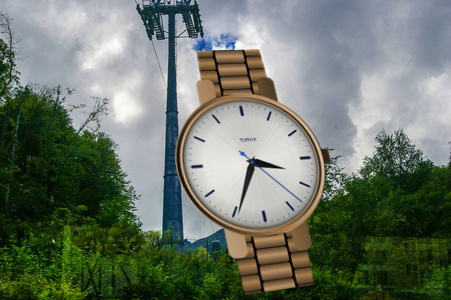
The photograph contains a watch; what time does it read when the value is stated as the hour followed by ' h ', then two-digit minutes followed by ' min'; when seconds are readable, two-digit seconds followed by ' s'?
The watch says 3 h 34 min 23 s
